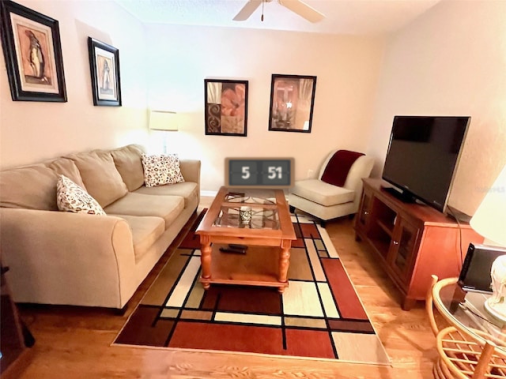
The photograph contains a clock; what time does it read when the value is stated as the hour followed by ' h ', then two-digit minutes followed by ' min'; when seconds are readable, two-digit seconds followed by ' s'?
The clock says 5 h 51 min
